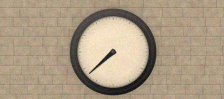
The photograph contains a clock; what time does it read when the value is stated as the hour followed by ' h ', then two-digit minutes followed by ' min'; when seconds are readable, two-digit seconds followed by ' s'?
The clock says 7 h 38 min
